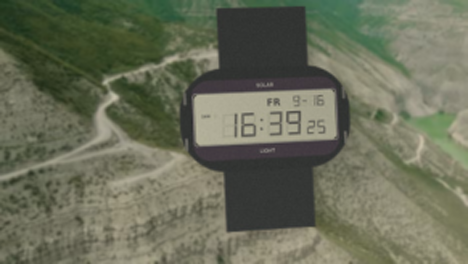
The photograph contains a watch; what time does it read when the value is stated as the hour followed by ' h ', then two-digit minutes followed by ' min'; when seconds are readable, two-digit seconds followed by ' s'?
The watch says 16 h 39 min 25 s
